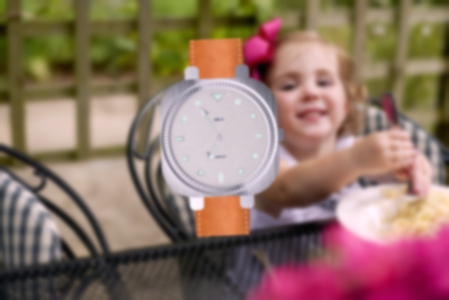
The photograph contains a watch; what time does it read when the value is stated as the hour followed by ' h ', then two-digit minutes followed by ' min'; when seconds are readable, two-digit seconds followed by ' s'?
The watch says 6 h 55 min
